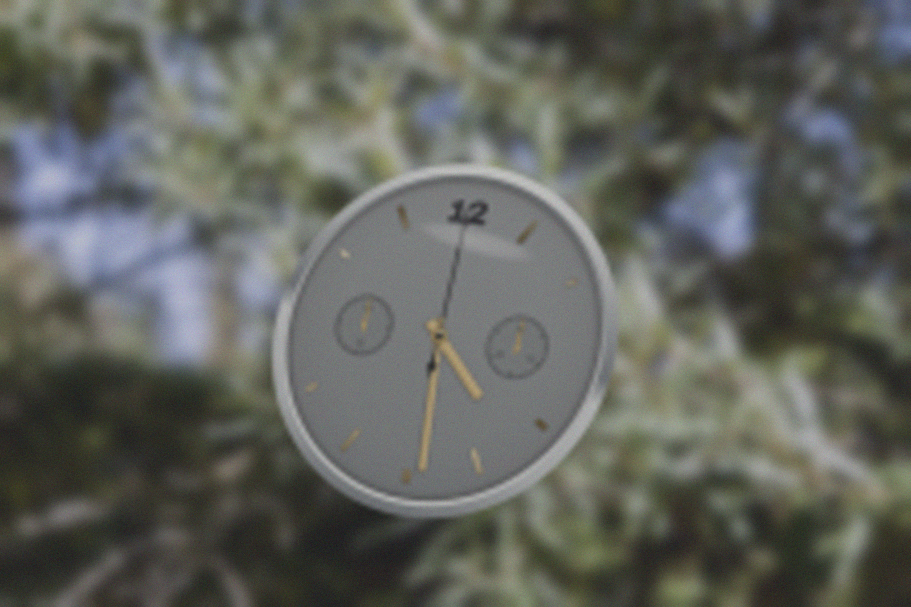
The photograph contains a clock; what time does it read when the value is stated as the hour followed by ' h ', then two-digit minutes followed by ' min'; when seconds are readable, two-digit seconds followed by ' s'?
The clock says 4 h 29 min
